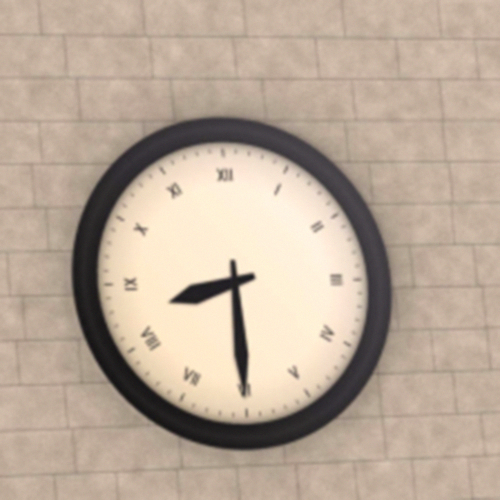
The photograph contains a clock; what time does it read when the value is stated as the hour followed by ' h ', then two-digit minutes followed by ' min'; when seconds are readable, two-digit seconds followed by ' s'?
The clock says 8 h 30 min
